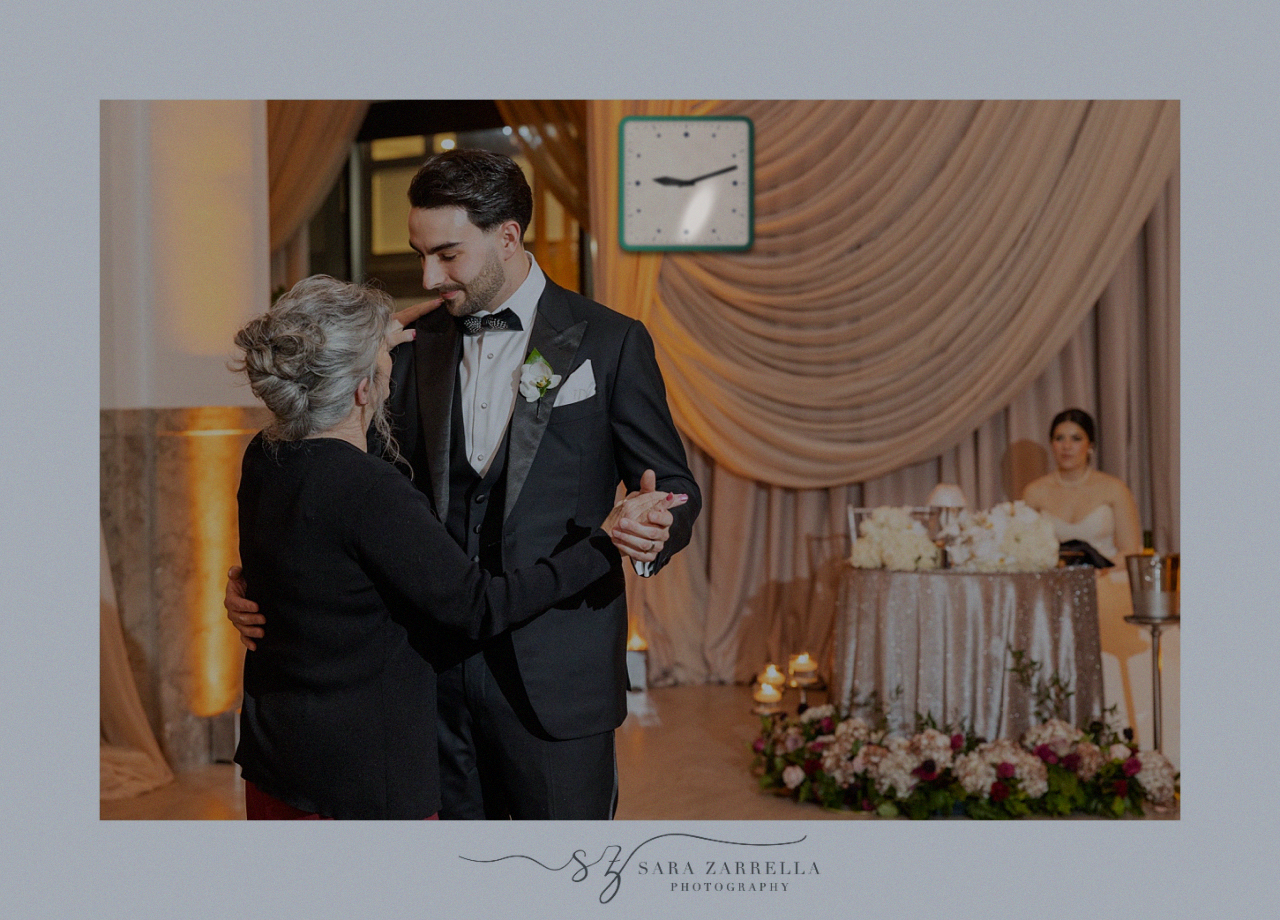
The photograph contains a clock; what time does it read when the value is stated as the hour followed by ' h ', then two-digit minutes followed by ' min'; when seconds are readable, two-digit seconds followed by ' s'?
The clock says 9 h 12 min
